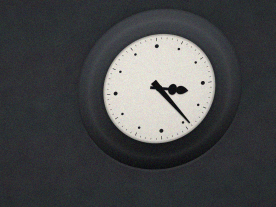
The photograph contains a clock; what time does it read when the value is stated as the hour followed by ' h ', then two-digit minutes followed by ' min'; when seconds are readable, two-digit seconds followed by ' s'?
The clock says 3 h 24 min
